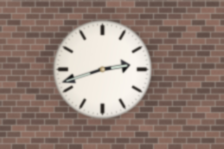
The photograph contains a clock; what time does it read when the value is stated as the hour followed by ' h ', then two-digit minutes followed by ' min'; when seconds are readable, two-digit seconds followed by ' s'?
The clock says 2 h 42 min
